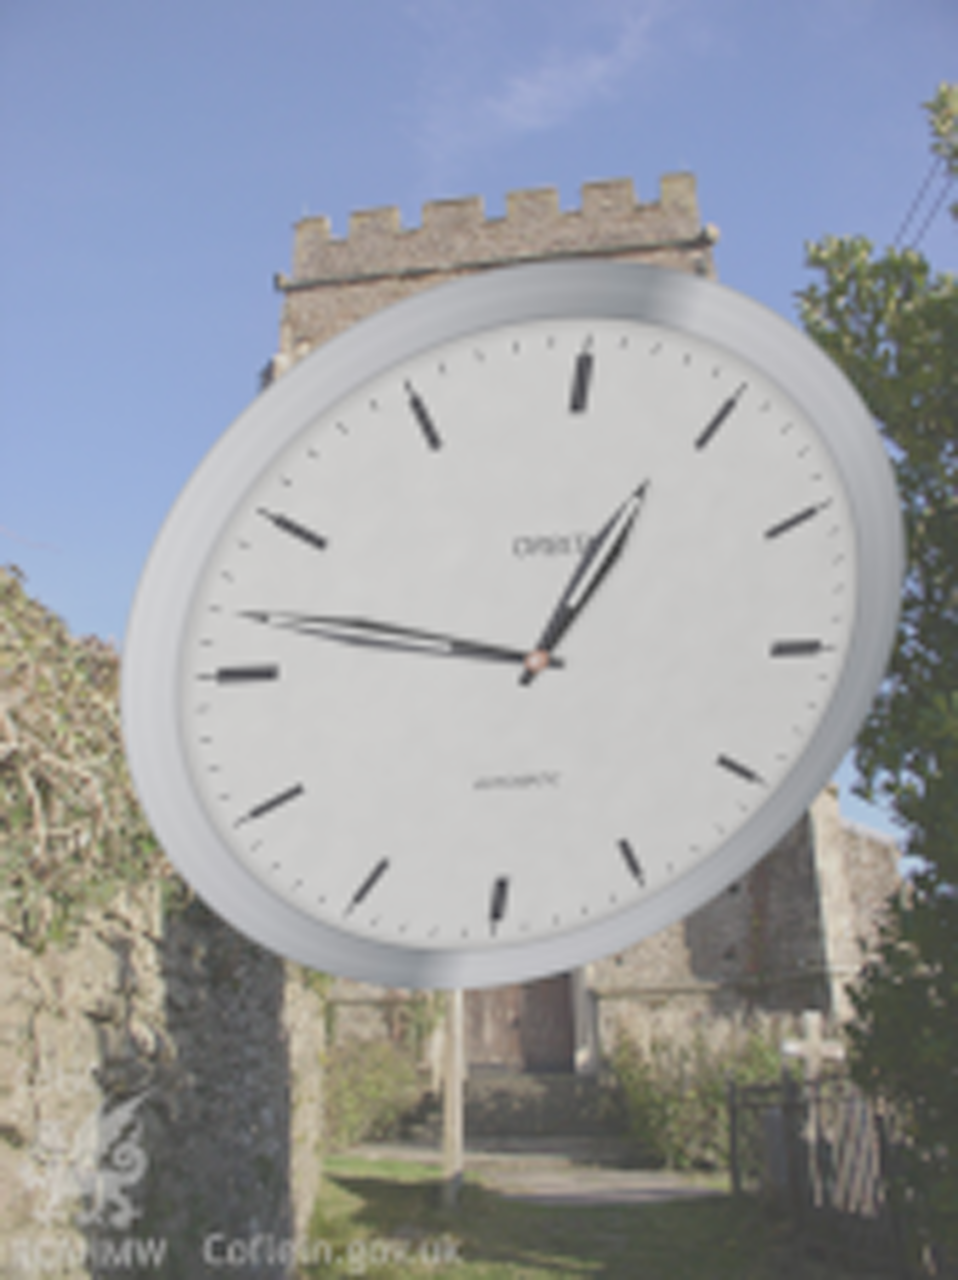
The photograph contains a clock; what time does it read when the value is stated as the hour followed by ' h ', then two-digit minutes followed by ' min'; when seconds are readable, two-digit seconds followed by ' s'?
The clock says 12 h 47 min
